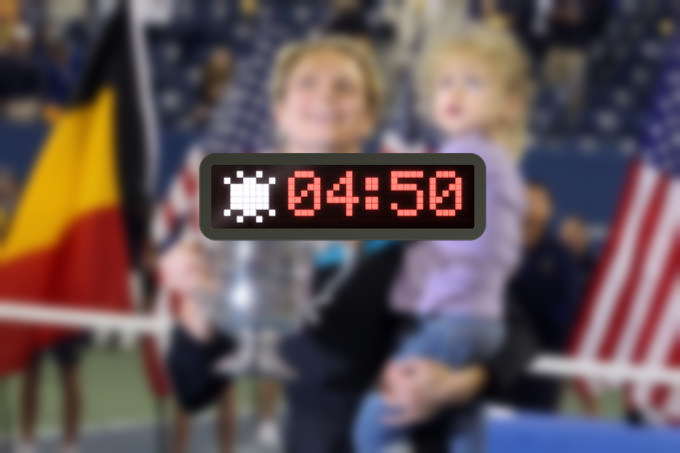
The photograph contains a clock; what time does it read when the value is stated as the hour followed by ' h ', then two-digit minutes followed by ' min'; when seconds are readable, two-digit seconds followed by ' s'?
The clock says 4 h 50 min
